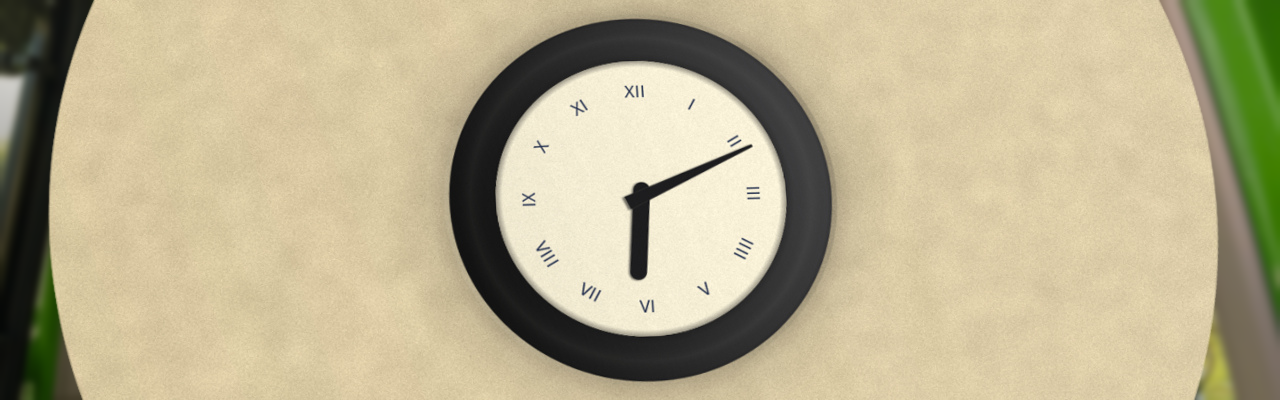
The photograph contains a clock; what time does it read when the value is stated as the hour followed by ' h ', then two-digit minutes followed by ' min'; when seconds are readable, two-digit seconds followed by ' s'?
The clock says 6 h 11 min
